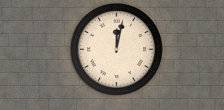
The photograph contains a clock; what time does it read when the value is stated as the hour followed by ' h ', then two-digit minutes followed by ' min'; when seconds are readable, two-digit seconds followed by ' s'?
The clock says 12 h 02 min
